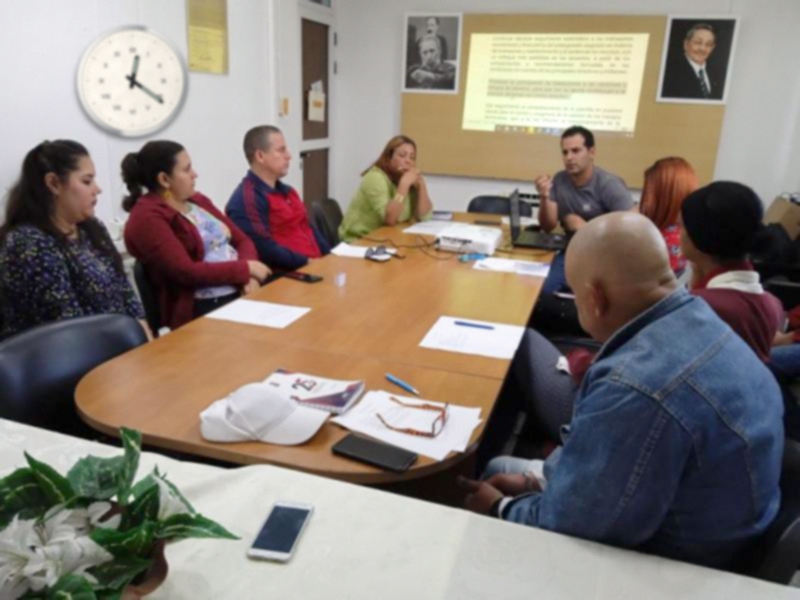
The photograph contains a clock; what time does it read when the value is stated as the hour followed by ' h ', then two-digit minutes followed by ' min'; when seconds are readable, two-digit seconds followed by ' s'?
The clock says 12 h 21 min
